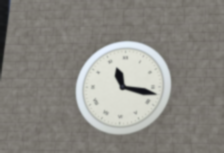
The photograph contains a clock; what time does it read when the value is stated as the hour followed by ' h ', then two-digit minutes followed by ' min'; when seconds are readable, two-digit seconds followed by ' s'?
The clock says 11 h 17 min
